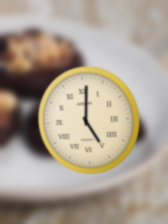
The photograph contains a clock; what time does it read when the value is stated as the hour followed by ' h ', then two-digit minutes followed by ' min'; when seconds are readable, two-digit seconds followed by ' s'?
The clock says 5 h 01 min
